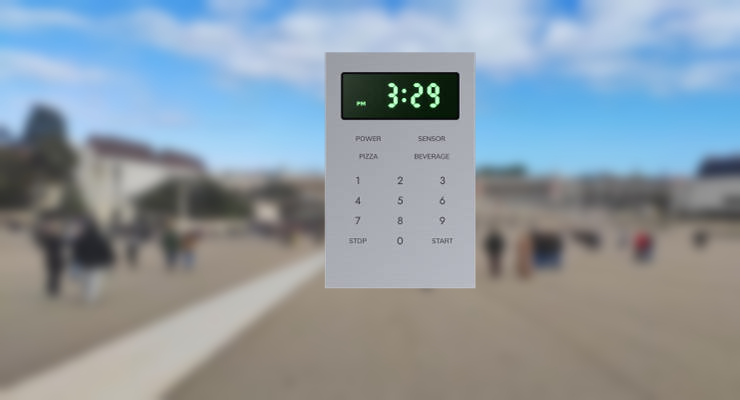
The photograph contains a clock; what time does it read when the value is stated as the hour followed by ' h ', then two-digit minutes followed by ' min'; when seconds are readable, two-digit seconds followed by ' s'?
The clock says 3 h 29 min
